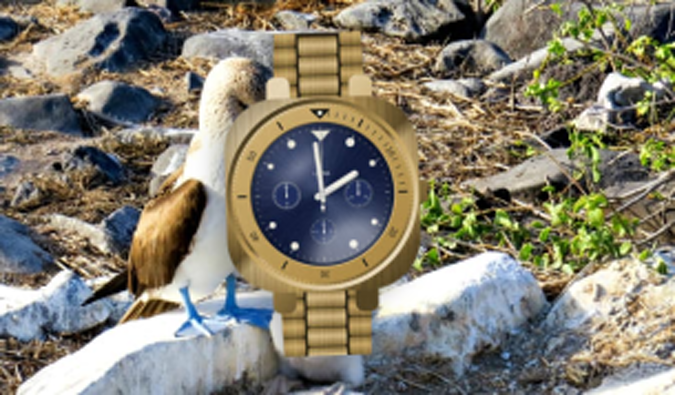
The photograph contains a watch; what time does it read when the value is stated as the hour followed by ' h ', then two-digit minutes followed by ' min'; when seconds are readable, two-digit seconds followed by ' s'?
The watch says 1 h 59 min
